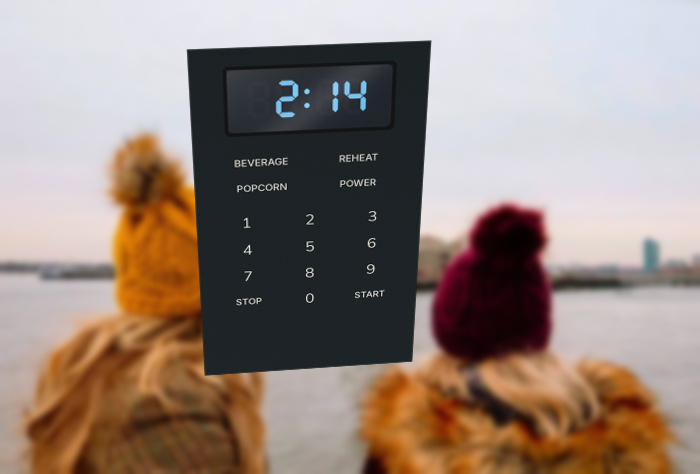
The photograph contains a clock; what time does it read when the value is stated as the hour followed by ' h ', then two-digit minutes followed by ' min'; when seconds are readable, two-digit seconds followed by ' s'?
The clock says 2 h 14 min
